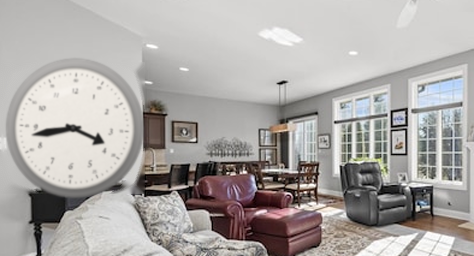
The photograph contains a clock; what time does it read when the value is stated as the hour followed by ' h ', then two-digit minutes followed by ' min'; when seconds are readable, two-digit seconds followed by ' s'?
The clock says 3 h 43 min
